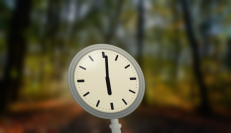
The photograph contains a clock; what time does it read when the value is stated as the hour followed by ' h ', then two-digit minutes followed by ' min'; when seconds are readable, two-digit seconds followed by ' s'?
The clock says 6 h 01 min
